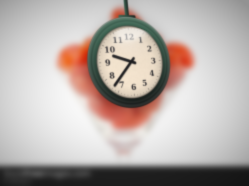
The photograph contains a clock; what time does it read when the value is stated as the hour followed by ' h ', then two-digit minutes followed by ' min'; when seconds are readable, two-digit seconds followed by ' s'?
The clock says 9 h 37 min
